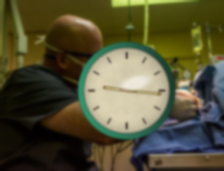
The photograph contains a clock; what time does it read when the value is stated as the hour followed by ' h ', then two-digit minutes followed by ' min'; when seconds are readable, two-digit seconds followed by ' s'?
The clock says 9 h 16 min
